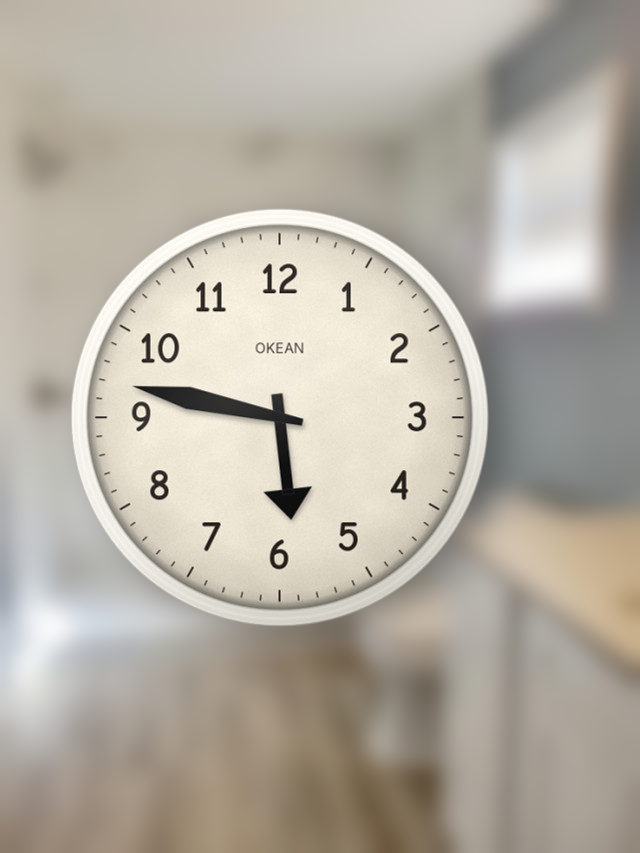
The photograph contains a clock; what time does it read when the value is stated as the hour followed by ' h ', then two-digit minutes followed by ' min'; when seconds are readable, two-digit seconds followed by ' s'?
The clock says 5 h 47 min
